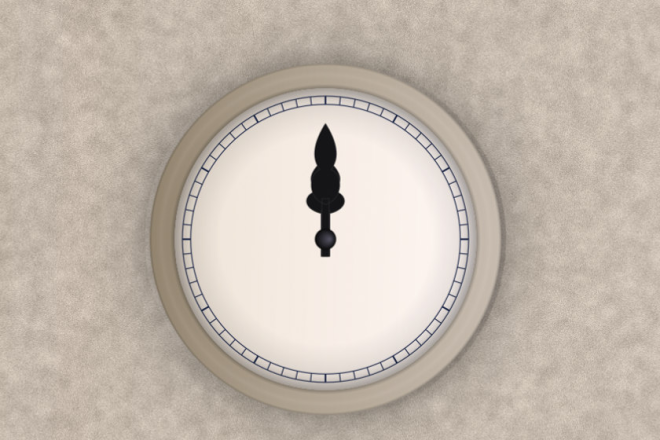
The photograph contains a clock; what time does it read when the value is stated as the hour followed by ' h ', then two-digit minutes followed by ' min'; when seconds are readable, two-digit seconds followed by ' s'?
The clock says 12 h 00 min
